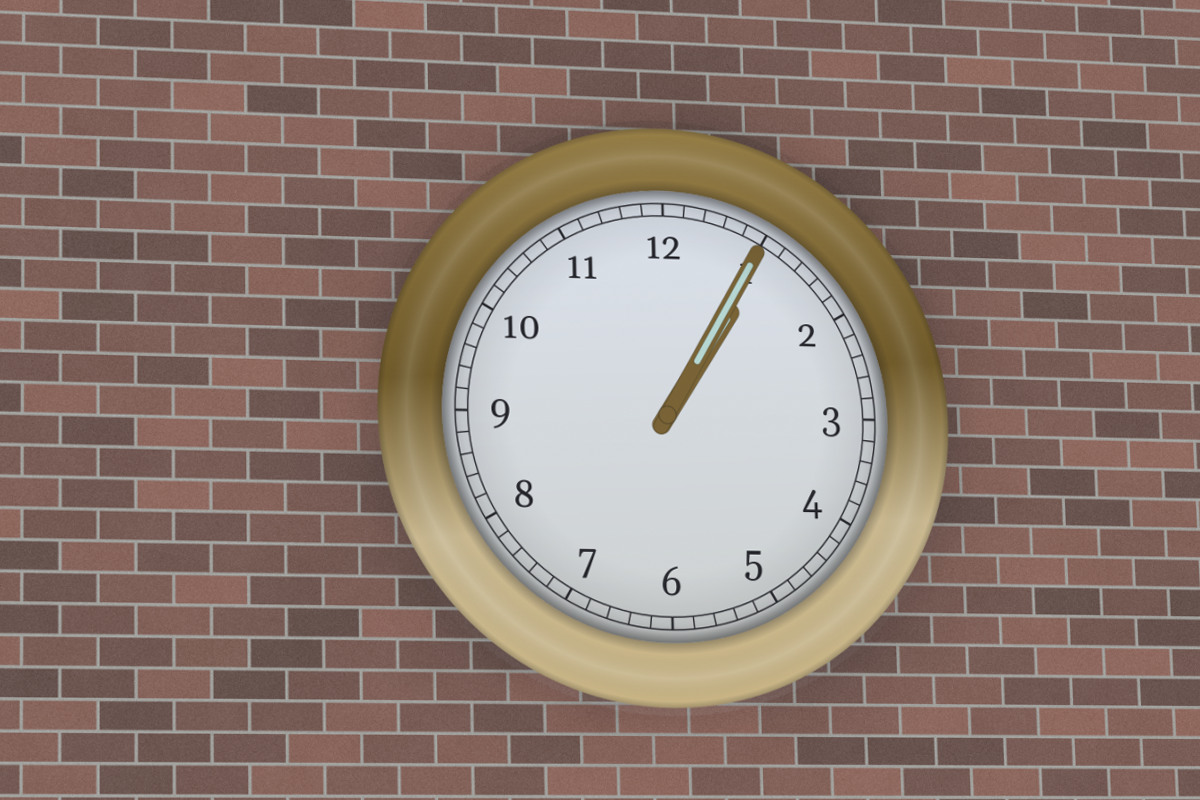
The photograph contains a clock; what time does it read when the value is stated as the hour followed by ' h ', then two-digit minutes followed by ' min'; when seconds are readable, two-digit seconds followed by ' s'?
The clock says 1 h 05 min
